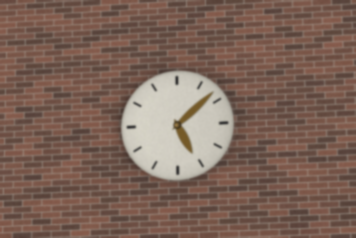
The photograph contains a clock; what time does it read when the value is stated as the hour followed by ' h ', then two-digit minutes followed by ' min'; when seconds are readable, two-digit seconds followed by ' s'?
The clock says 5 h 08 min
